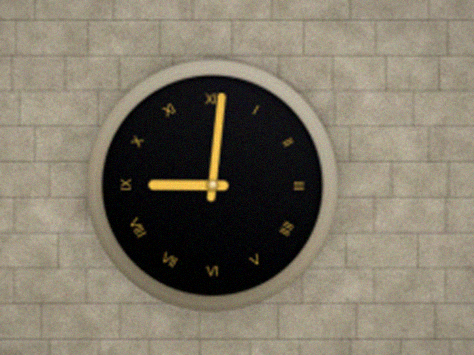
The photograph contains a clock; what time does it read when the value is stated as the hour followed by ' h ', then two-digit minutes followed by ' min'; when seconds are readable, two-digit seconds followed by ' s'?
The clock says 9 h 01 min
